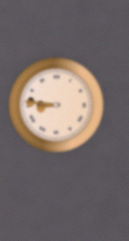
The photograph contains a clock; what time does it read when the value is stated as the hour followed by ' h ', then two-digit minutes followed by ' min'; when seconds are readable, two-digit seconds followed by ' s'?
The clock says 8 h 46 min
